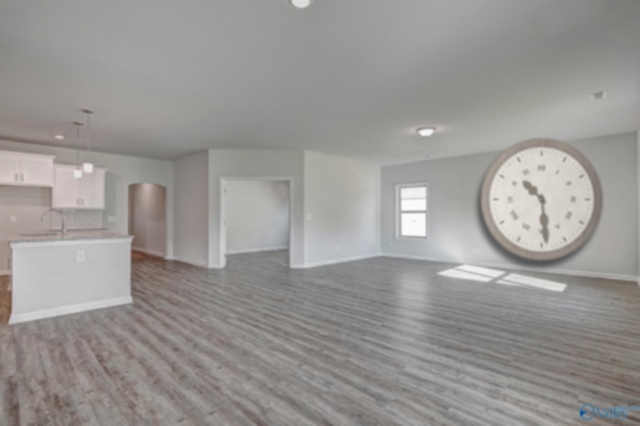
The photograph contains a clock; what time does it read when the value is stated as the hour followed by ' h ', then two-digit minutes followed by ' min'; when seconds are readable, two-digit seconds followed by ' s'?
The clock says 10 h 29 min
